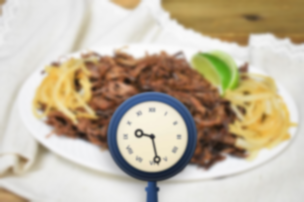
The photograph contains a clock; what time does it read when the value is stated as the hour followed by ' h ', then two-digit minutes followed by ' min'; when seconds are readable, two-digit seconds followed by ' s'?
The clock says 9 h 28 min
